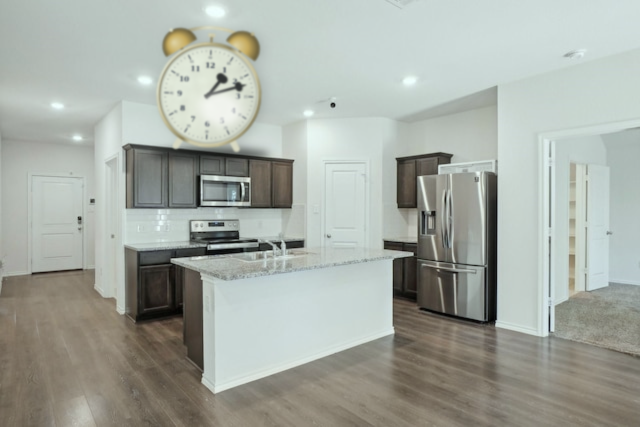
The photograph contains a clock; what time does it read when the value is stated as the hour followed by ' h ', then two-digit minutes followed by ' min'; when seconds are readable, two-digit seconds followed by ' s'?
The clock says 1 h 12 min
